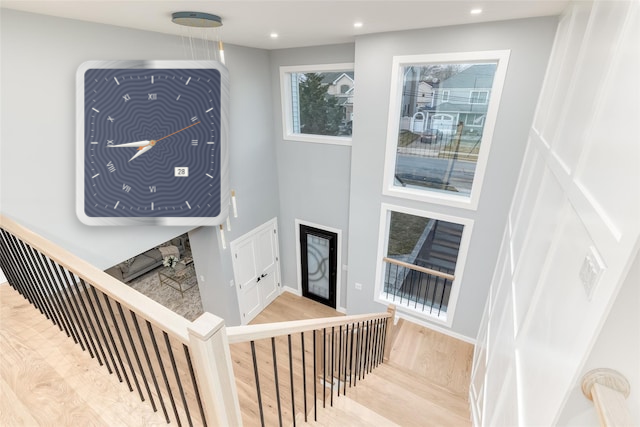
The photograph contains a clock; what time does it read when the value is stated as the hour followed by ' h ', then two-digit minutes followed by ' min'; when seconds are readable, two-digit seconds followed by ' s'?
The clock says 7 h 44 min 11 s
